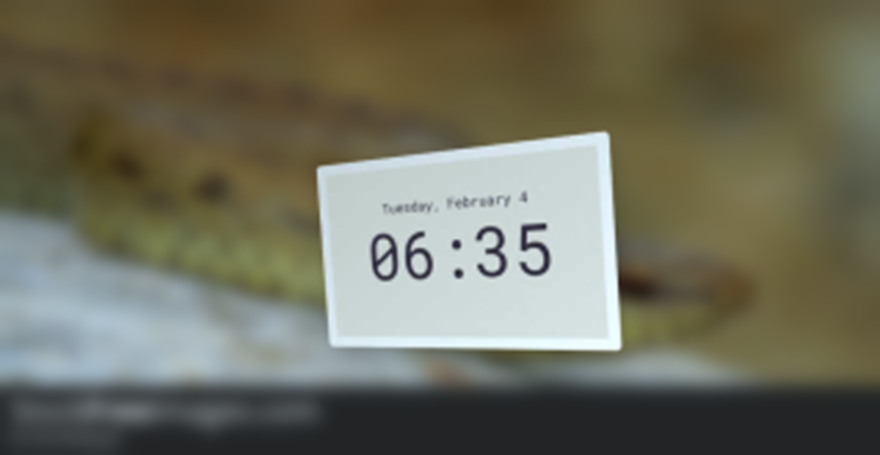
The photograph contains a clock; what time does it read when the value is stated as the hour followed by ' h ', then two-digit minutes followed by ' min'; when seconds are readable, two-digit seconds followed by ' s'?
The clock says 6 h 35 min
